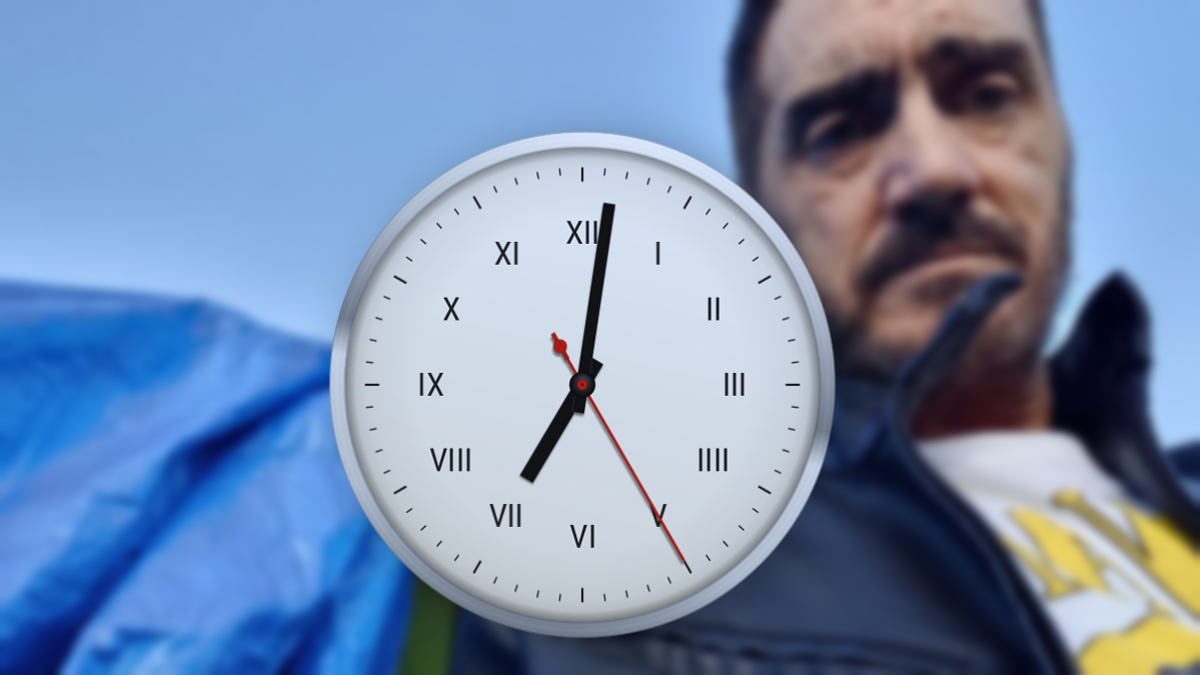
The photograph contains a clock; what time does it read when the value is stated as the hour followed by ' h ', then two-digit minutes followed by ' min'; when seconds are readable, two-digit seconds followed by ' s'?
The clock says 7 h 01 min 25 s
